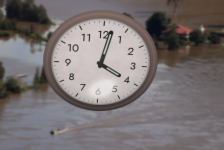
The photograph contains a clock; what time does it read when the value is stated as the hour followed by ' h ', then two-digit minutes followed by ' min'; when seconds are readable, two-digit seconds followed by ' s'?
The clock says 4 h 02 min
